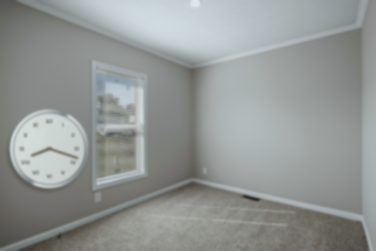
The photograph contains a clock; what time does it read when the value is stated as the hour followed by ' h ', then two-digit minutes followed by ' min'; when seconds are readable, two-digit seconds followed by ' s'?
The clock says 8 h 18 min
